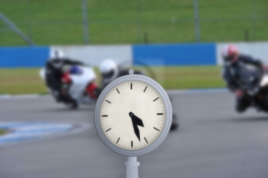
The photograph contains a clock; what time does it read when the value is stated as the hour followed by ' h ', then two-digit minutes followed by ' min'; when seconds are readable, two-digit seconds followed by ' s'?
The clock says 4 h 27 min
